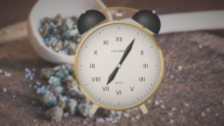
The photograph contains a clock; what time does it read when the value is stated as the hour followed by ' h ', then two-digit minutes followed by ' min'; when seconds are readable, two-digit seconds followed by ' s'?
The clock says 7 h 05 min
